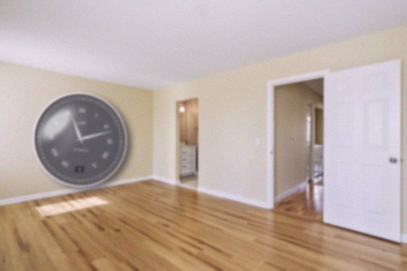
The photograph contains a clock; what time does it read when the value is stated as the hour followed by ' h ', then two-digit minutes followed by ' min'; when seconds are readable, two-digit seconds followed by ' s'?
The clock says 11 h 12 min
